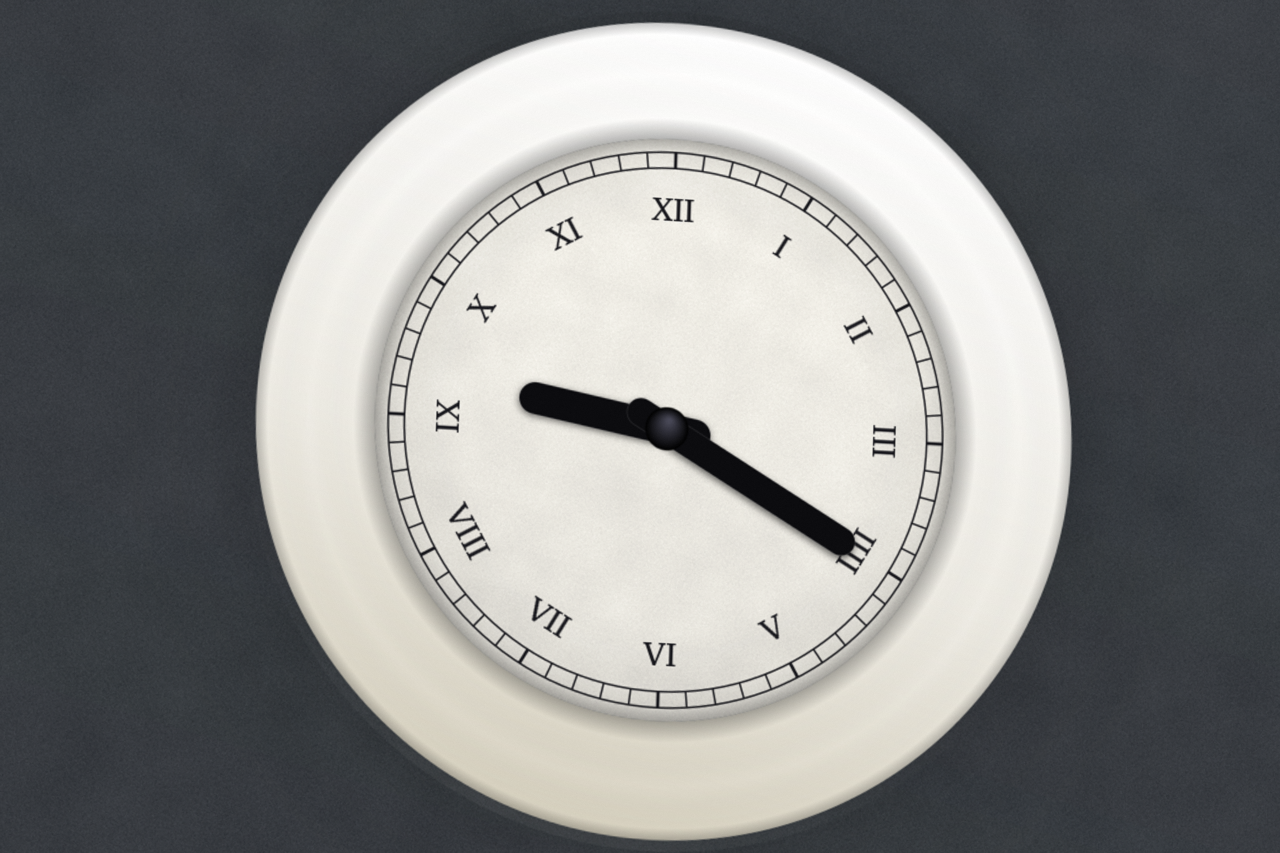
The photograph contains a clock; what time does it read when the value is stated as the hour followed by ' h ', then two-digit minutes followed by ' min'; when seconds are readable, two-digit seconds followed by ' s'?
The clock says 9 h 20 min
